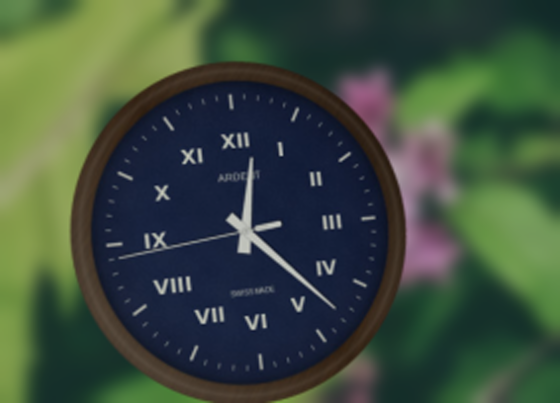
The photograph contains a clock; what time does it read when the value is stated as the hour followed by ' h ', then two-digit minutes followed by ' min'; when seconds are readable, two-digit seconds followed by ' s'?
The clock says 12 h 22 min 44 s
